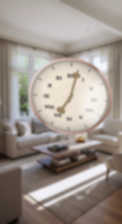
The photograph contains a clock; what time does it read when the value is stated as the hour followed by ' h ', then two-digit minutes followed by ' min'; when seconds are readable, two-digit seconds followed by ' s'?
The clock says 7 h 02 min
